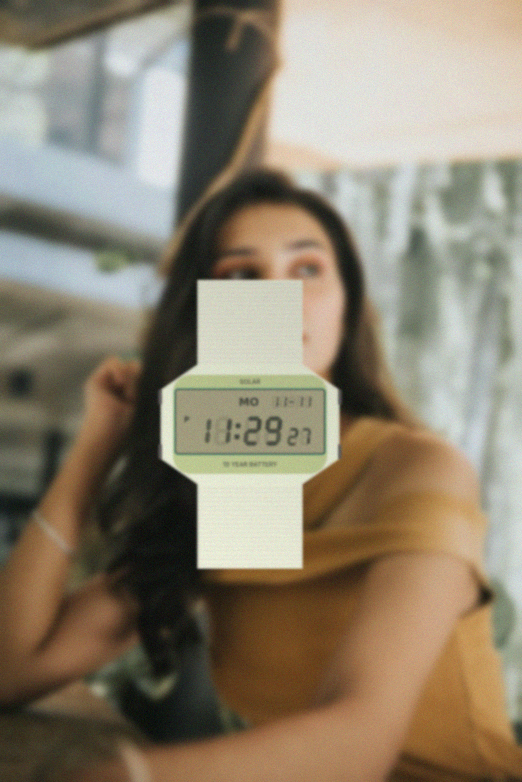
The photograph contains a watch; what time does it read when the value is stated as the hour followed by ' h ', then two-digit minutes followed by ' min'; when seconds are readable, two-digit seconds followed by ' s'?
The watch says 11 h 29 min 27 s
